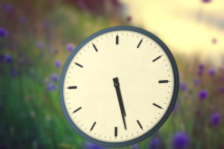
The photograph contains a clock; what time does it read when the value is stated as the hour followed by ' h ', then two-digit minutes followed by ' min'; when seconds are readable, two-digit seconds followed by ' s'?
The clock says 5 h 28 min
